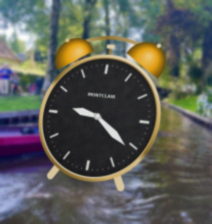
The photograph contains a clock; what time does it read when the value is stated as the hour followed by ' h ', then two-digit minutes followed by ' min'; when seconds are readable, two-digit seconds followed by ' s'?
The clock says 9 h 21 min
